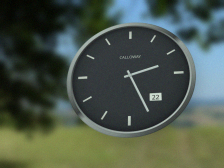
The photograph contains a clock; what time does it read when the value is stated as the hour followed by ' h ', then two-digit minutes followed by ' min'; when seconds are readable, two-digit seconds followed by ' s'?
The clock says 2 h 26 min
